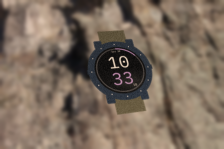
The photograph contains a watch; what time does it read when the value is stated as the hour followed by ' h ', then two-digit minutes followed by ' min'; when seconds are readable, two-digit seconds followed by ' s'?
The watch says 10 h 33 min
